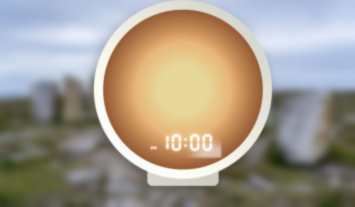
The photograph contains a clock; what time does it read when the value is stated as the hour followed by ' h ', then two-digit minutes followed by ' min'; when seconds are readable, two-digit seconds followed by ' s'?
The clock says 10 h 00 min
